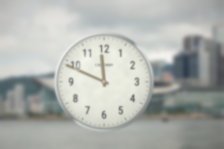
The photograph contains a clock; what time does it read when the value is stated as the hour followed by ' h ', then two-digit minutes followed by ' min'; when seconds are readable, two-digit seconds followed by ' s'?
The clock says 11 h 49 min
